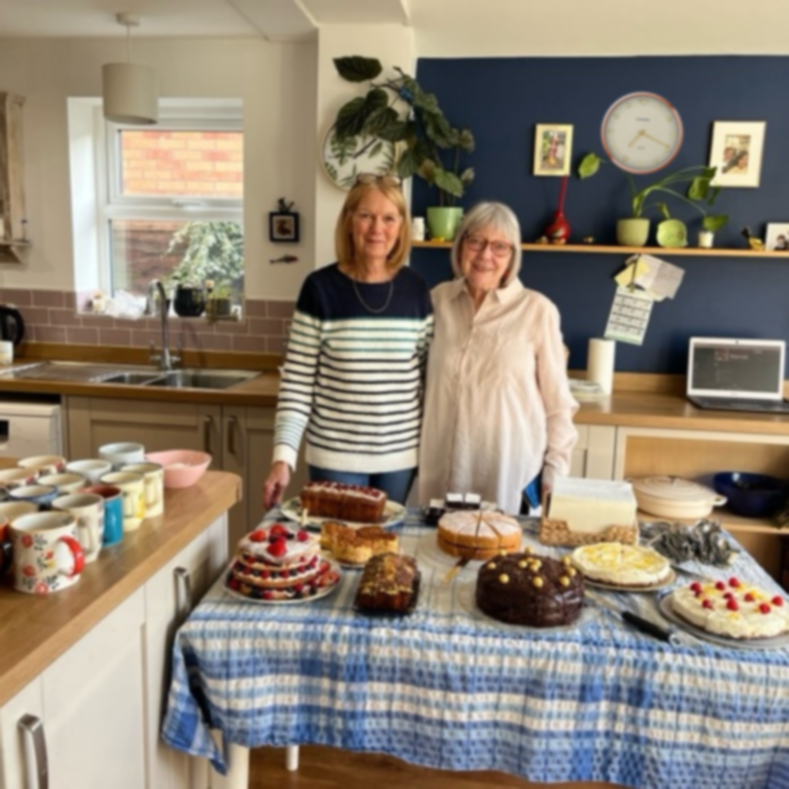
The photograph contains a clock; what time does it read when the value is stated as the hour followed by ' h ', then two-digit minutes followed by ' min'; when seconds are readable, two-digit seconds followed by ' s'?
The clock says 7 h 19 min
